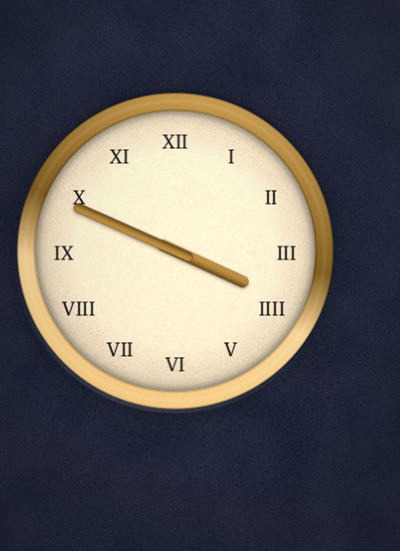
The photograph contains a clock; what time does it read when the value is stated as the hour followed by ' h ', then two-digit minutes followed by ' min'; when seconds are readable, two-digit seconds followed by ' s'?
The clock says 3 h 49 min
